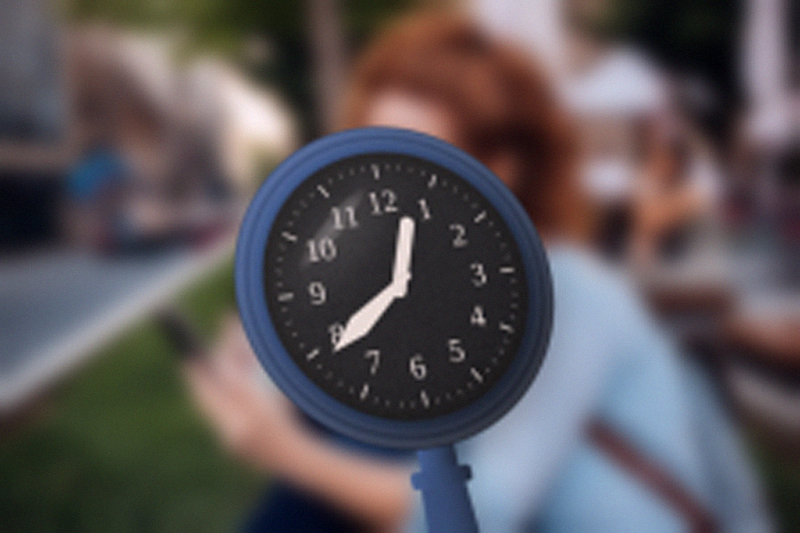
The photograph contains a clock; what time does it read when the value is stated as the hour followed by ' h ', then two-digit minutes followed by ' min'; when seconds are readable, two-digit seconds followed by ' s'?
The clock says 12 h 39 min
